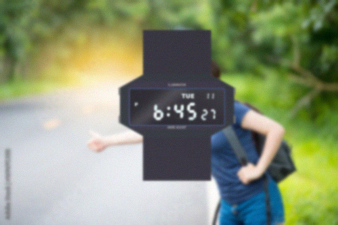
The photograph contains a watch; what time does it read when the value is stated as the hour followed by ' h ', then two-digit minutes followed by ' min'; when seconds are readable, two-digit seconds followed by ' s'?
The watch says 6 h 45 min 27 s
